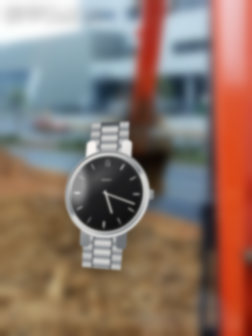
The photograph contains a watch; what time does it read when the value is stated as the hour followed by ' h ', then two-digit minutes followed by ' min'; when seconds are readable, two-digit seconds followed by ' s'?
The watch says 5 h 18 min
